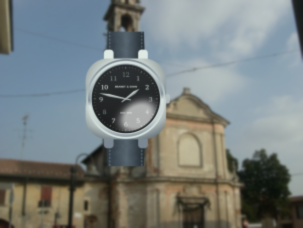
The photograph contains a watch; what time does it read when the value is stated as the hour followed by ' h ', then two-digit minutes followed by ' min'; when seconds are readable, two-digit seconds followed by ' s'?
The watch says 1 h 47 min
